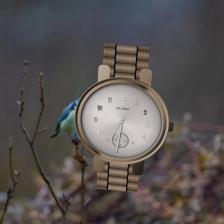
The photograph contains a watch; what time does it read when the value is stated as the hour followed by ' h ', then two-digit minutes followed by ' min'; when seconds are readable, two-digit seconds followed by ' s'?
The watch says 6 h 31 min
